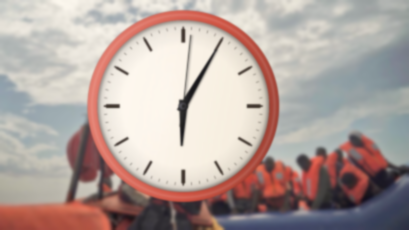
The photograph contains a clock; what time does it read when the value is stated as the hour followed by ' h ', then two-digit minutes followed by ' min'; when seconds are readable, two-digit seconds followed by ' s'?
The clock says 6 h 05 min 01 s
